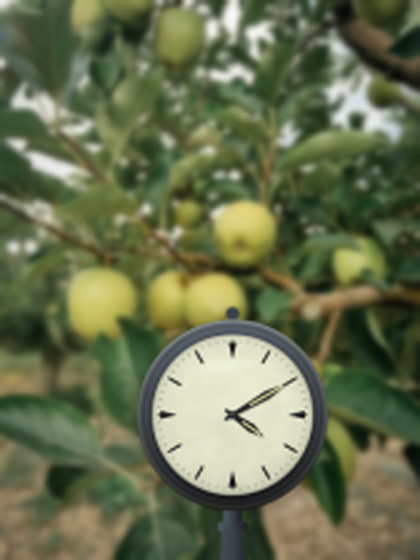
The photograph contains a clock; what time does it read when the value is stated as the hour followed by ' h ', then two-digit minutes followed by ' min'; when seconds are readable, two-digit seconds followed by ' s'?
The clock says 4 h 10 min
